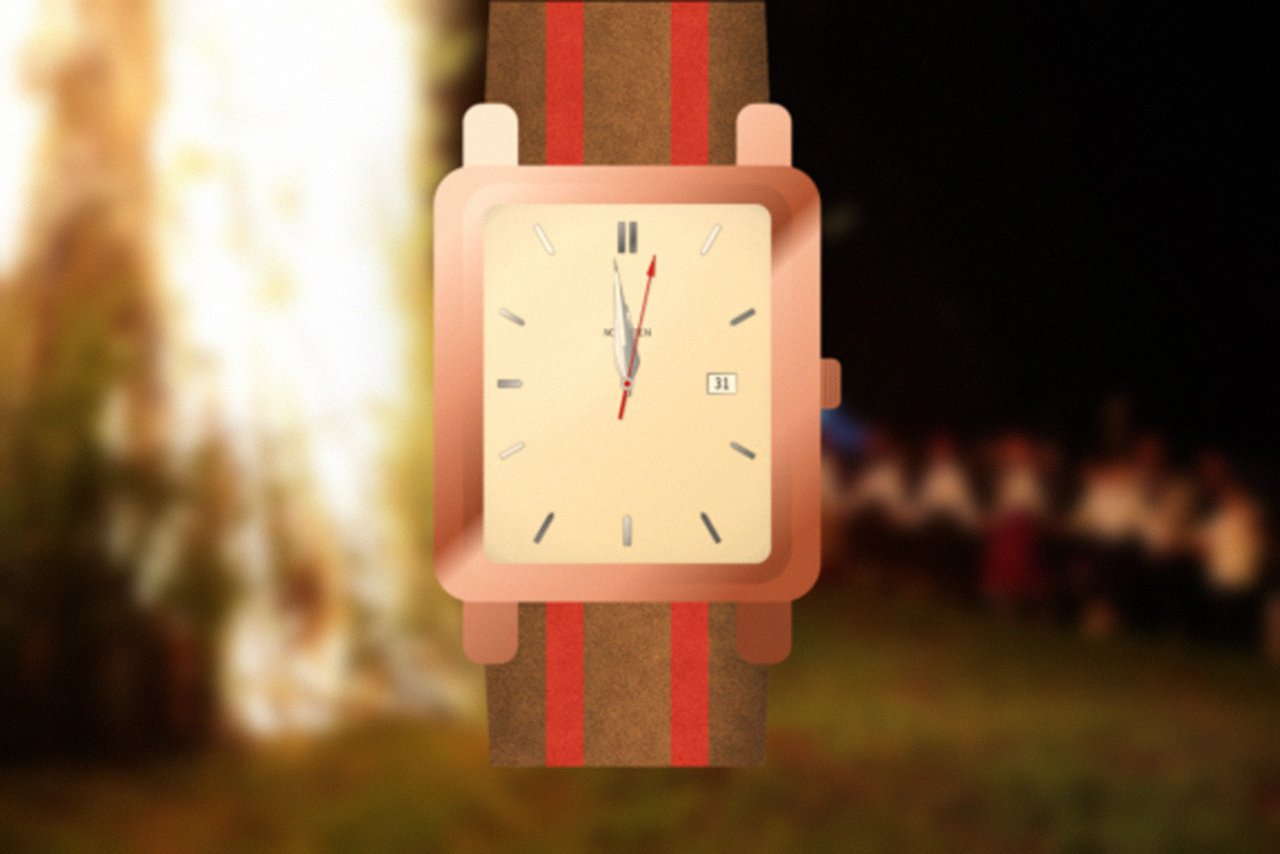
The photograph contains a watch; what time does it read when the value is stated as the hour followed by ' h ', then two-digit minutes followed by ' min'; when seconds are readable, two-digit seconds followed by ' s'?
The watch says 11 h 59 min 02 s
